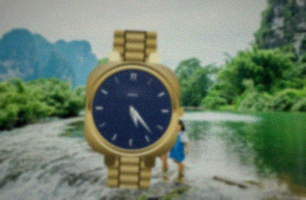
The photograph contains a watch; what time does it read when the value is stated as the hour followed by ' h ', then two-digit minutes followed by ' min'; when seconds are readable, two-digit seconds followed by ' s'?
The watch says 5 h 23 min
